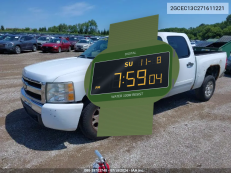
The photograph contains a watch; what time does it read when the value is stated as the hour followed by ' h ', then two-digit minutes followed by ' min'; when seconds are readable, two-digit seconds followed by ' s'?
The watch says 7 h 59 min 04 s
